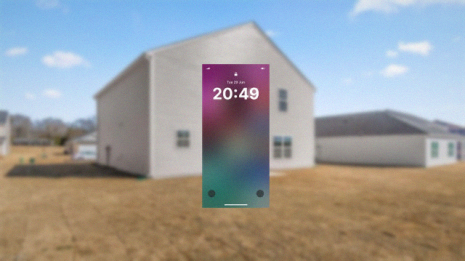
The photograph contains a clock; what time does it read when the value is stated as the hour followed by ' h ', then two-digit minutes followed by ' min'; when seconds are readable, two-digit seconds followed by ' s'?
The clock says 20 h 49 min
